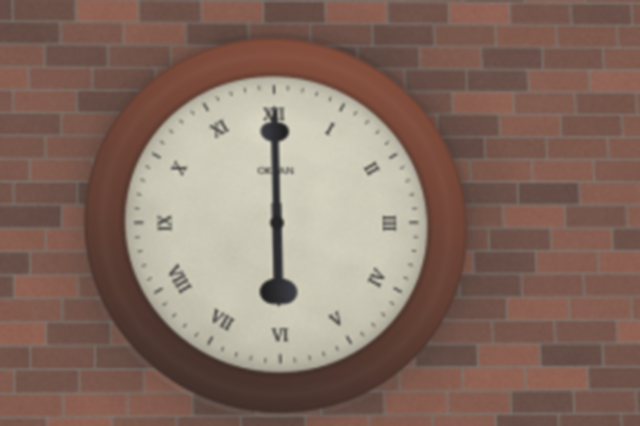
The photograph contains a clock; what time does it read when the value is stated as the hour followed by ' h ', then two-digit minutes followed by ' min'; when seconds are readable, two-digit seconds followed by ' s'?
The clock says 6 h 00 min
